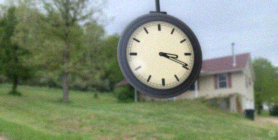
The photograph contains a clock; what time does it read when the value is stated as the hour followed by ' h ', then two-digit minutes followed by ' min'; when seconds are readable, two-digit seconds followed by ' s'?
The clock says 3 h 19 min
